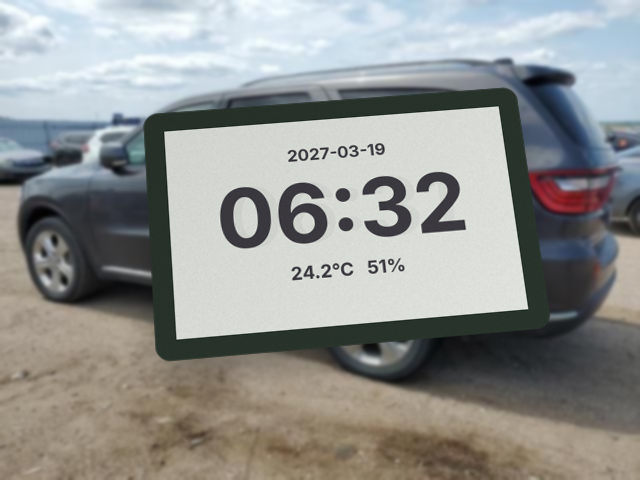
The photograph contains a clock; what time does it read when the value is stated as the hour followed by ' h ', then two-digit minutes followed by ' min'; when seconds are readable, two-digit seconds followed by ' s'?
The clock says 6 h 32 min
